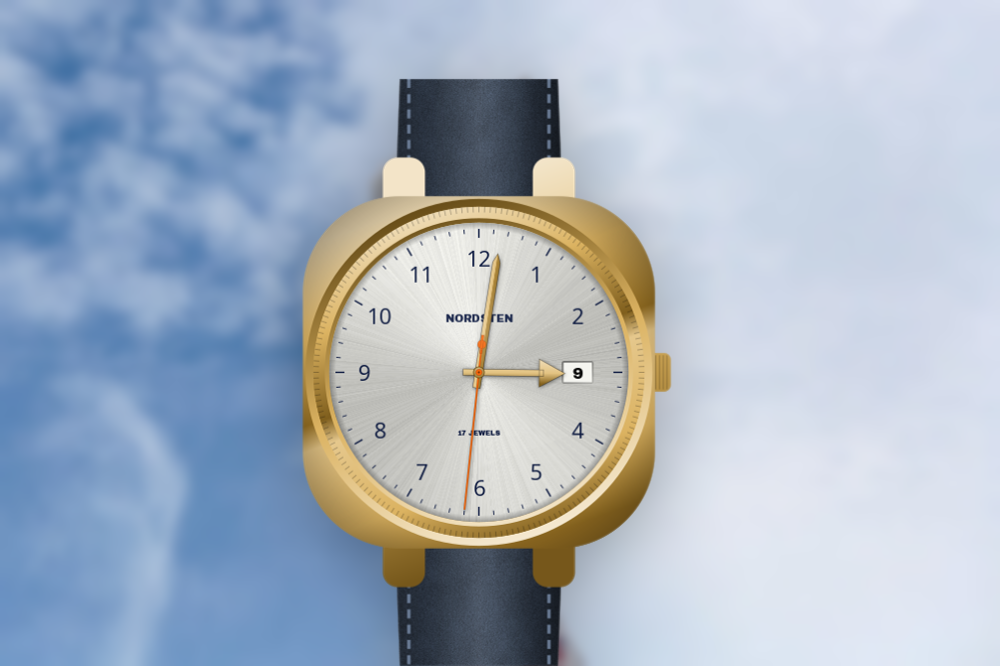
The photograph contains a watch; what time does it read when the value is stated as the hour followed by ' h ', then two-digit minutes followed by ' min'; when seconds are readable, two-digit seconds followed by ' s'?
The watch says 3 h 01 min 31 s
